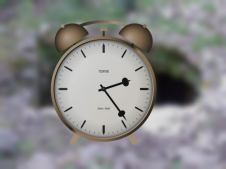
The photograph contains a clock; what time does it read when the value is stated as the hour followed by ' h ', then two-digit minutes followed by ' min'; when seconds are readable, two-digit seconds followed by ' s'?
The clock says 2 h 24 min
